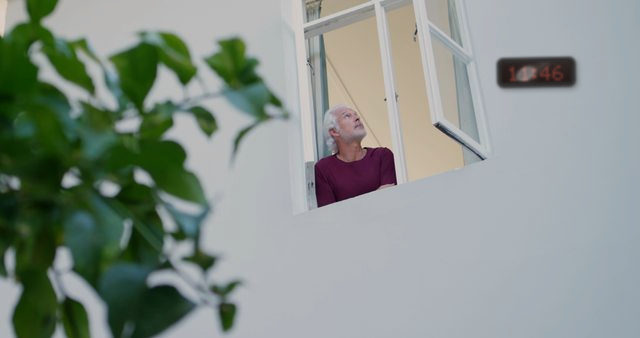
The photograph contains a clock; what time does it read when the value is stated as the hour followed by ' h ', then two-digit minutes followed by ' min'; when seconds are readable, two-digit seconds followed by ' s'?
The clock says 11 h 46 min
